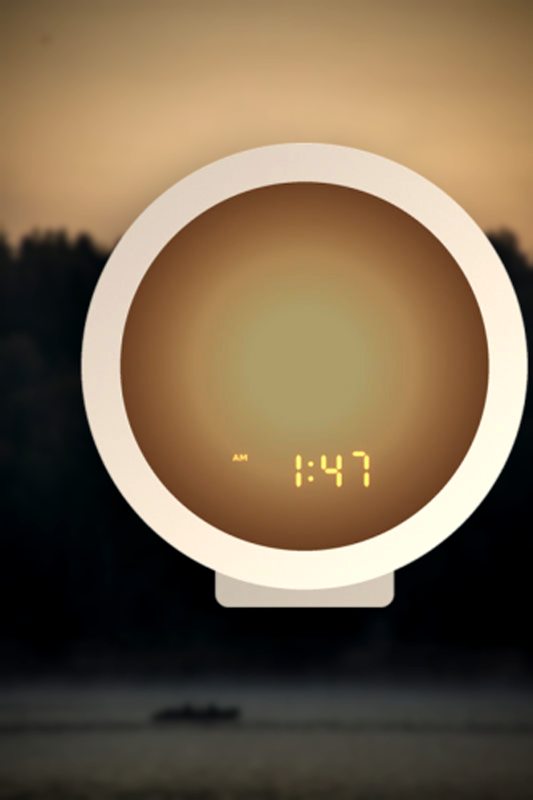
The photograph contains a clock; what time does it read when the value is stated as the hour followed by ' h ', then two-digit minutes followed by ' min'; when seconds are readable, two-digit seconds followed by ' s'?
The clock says 1 h 47 min
